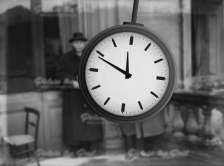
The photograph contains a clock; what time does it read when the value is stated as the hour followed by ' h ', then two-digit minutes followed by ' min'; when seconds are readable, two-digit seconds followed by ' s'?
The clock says 11 h 49 min
